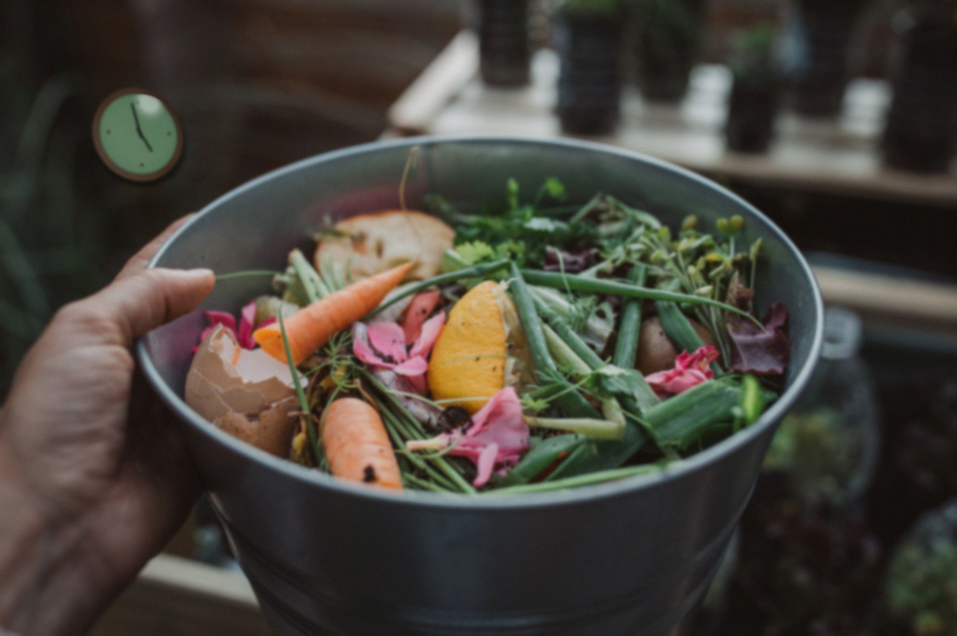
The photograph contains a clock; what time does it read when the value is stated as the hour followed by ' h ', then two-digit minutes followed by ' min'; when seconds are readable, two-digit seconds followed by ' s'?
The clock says 4 h 58 min
